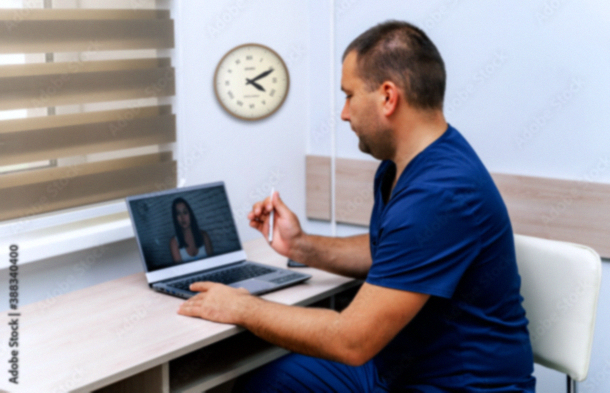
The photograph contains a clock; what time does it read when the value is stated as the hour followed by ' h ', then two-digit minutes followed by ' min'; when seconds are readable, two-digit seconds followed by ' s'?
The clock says 4 h 11 min
